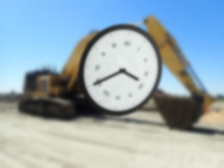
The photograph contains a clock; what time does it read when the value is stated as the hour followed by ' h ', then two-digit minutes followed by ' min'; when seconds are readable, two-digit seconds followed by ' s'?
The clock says 3 h 40 min
